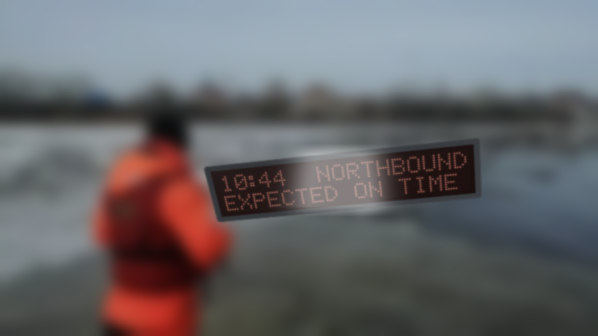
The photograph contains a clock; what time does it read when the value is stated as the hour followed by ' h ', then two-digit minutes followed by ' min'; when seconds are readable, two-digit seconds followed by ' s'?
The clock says 10 h 44 min
